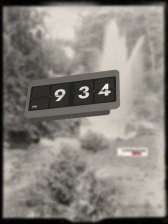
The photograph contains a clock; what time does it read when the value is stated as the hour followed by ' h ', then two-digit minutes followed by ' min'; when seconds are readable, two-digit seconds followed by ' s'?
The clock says 9 h 34 min
